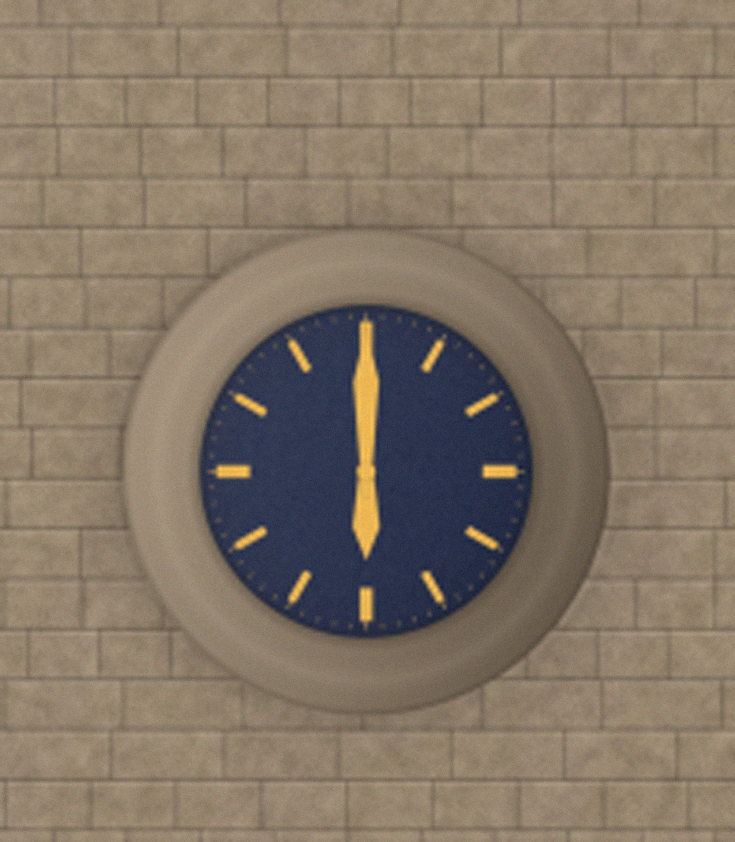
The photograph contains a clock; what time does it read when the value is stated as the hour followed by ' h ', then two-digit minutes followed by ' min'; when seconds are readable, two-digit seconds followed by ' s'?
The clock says 6 h 00 min
